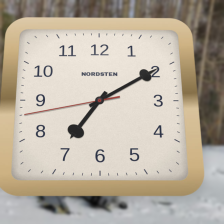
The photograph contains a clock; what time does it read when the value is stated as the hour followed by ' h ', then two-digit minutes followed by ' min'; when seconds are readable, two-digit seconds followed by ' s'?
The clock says 7 h 09 min 43 s
